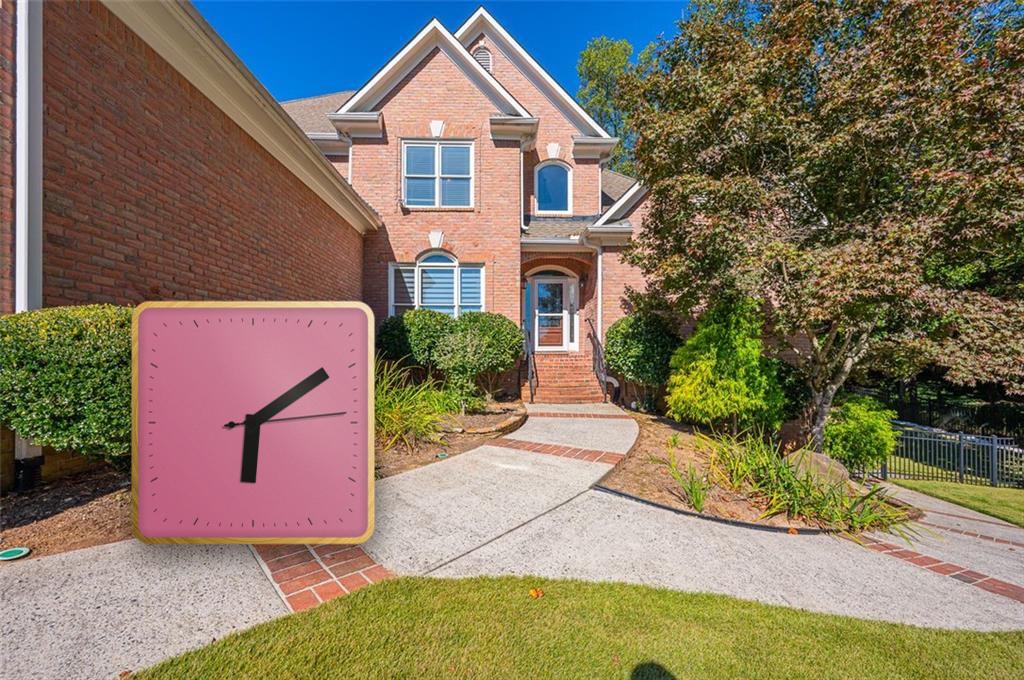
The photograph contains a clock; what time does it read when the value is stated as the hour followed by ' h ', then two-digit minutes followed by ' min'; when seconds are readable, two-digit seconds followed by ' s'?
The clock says 6 h 09 min 14 s
